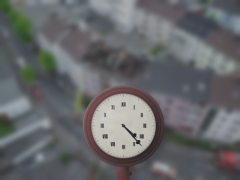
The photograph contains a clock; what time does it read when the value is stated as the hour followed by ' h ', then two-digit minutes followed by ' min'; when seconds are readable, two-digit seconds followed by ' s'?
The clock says 4 h 23 min
